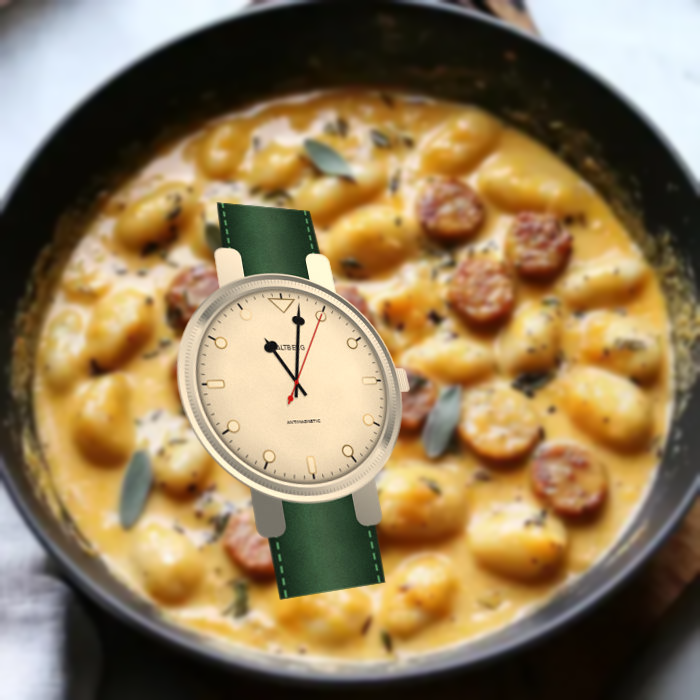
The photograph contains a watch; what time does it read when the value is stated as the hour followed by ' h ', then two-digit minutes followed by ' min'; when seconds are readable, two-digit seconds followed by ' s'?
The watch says 11 h 02 min 05 s
